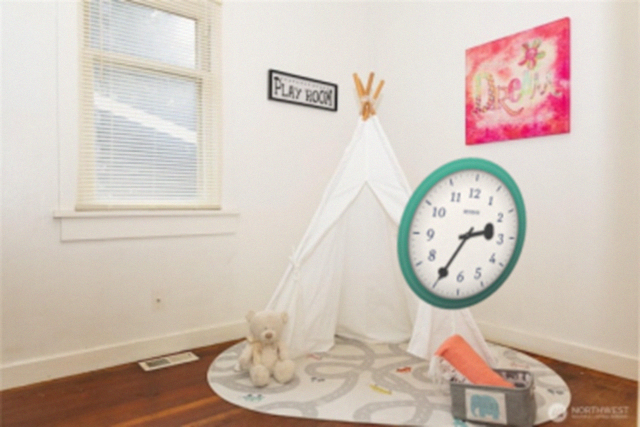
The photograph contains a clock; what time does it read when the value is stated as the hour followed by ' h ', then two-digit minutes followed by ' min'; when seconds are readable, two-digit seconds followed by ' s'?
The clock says 2 h 35 min
